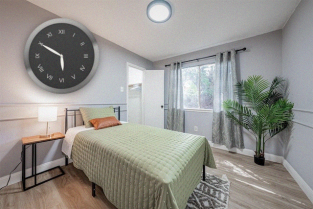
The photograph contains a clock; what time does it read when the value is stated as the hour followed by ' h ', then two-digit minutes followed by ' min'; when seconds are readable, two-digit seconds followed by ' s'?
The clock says 5 h 50 min
